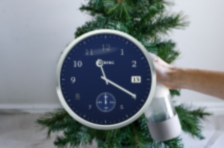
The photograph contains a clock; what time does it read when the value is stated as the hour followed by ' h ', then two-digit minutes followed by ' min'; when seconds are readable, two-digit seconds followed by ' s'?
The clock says 11 h 20 min
